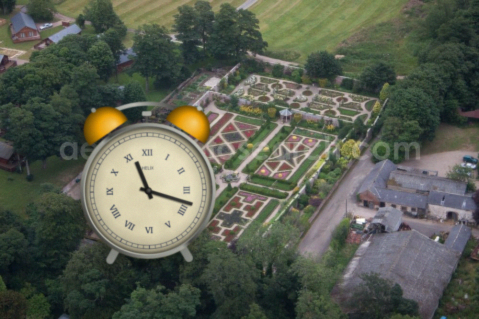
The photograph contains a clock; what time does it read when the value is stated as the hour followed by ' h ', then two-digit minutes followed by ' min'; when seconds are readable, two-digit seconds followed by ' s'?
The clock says 11 h 18 min
